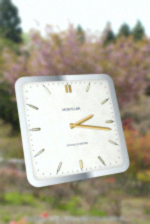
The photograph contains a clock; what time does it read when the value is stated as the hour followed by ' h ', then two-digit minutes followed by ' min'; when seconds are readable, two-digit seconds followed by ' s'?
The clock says 2 h 17 min
